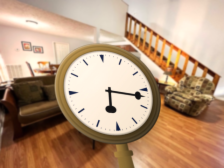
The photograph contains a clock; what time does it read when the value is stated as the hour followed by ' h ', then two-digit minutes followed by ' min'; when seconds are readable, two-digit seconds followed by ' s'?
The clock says 6 h 17 min
